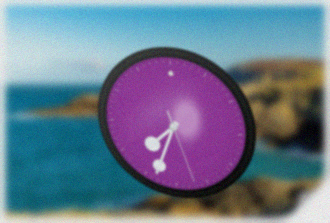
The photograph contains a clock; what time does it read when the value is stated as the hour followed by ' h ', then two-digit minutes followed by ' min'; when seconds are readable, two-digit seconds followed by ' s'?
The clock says 7 h 33 min 27 s
